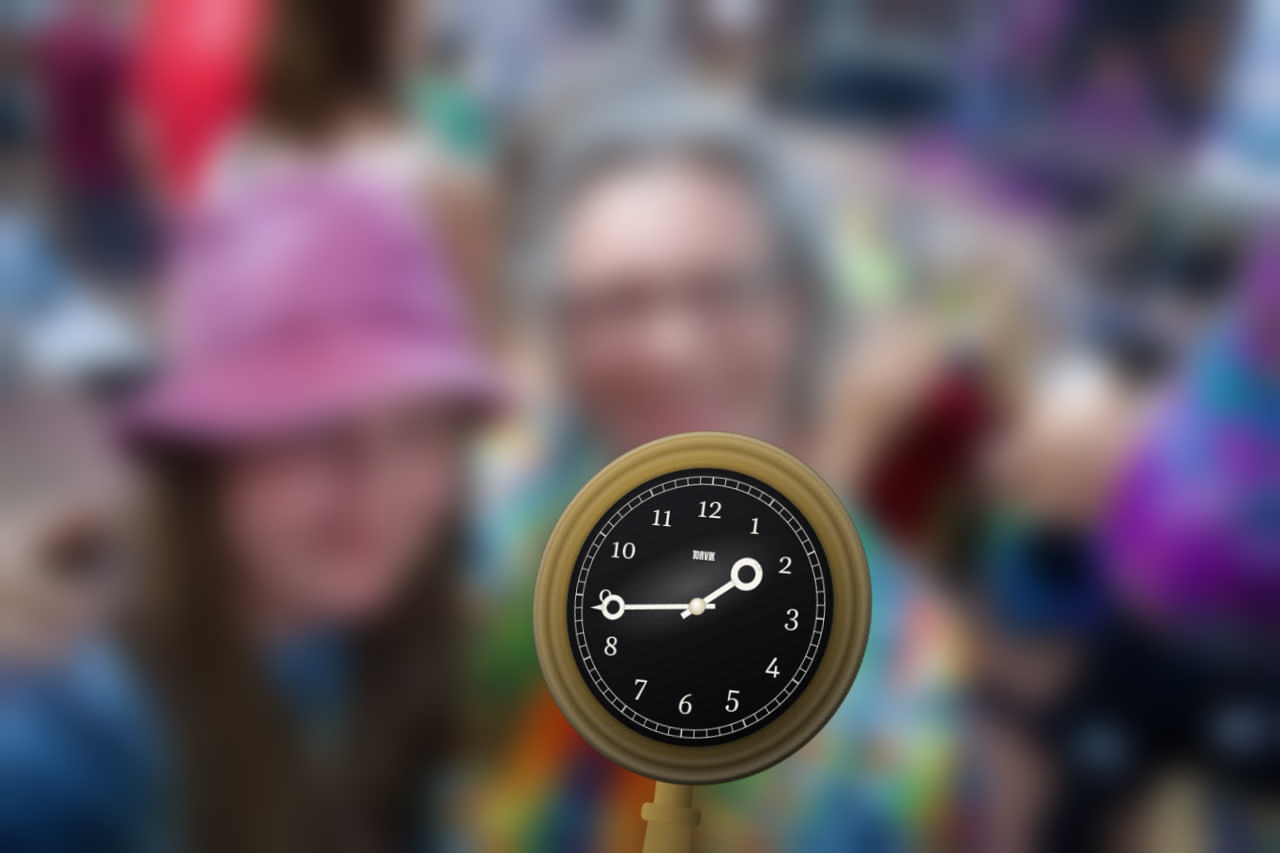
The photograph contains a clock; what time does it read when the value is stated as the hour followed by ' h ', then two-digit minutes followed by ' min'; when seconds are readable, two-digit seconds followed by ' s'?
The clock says 1 h 44 min
